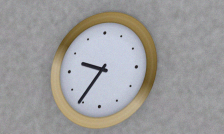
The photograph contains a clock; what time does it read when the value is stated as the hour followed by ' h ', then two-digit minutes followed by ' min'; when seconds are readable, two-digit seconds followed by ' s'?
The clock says 9 h 36 min
